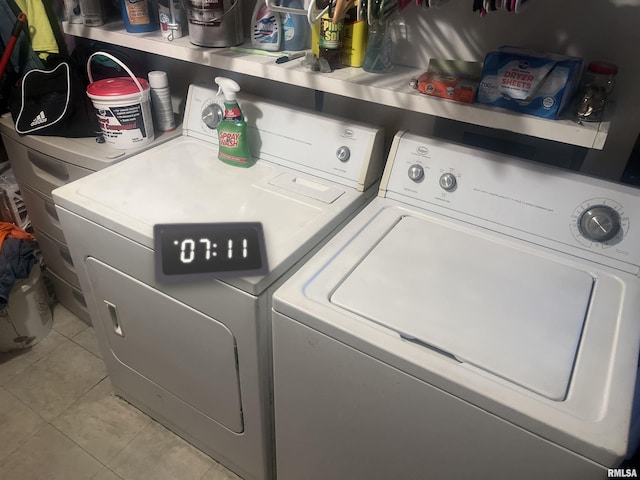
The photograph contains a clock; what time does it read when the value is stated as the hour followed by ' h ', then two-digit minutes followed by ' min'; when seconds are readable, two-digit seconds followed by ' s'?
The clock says 7 h 11 min
